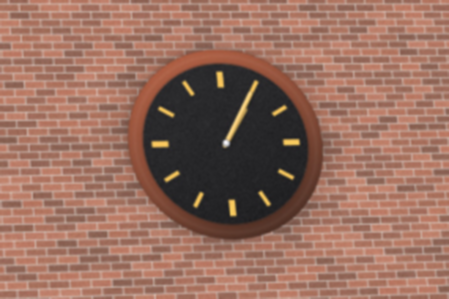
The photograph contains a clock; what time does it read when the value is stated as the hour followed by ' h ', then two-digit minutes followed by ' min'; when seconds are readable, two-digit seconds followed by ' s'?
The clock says 1 h 05 min
